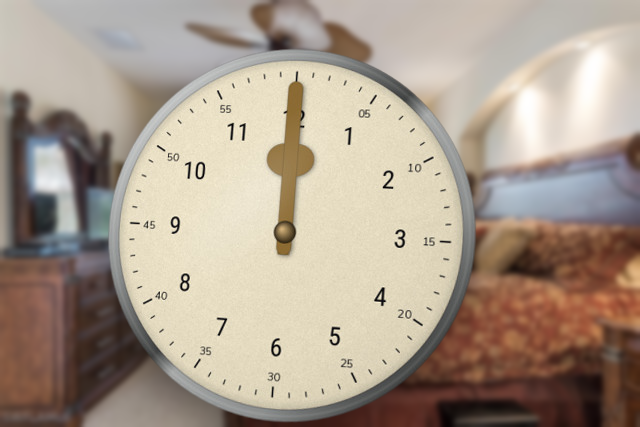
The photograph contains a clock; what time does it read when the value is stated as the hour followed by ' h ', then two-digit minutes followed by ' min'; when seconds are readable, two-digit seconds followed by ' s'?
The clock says 12 h 00 min
